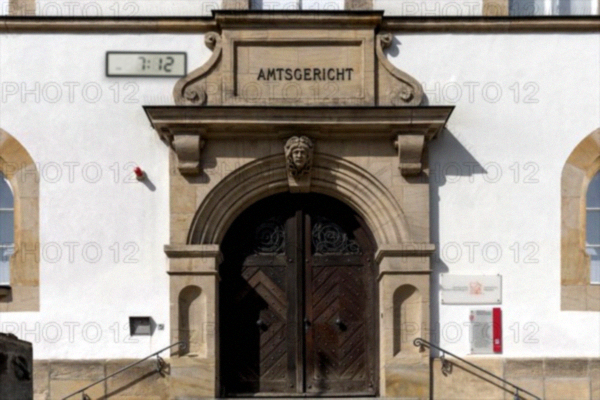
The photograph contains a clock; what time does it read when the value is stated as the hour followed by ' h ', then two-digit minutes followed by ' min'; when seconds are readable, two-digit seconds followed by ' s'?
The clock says 7 h 12 min
